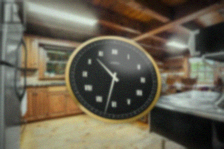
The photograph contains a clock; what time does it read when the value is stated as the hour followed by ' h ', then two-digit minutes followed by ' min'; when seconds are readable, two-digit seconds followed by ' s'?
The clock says 10 h 32 min
